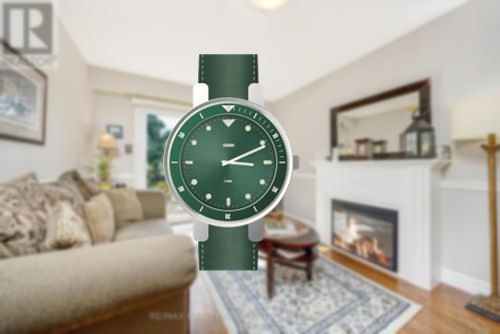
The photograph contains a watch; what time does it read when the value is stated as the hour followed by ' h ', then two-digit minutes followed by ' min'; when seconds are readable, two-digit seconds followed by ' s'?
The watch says 3 h 11 min
